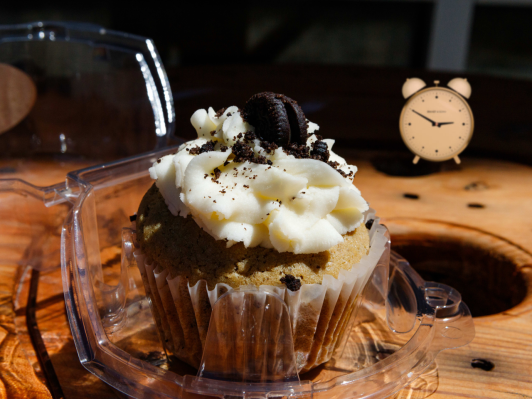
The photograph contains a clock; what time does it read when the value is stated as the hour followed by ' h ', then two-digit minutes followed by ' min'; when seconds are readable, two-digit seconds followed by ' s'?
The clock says 2 h 50 min
